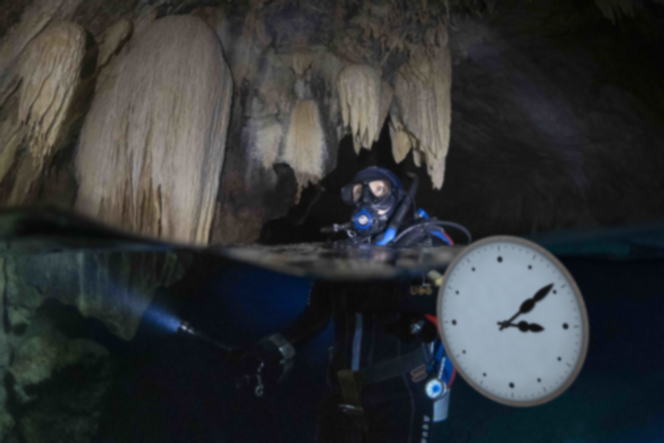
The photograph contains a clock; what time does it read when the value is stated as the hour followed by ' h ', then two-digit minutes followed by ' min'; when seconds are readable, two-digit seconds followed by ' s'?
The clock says 3 h 09 min
